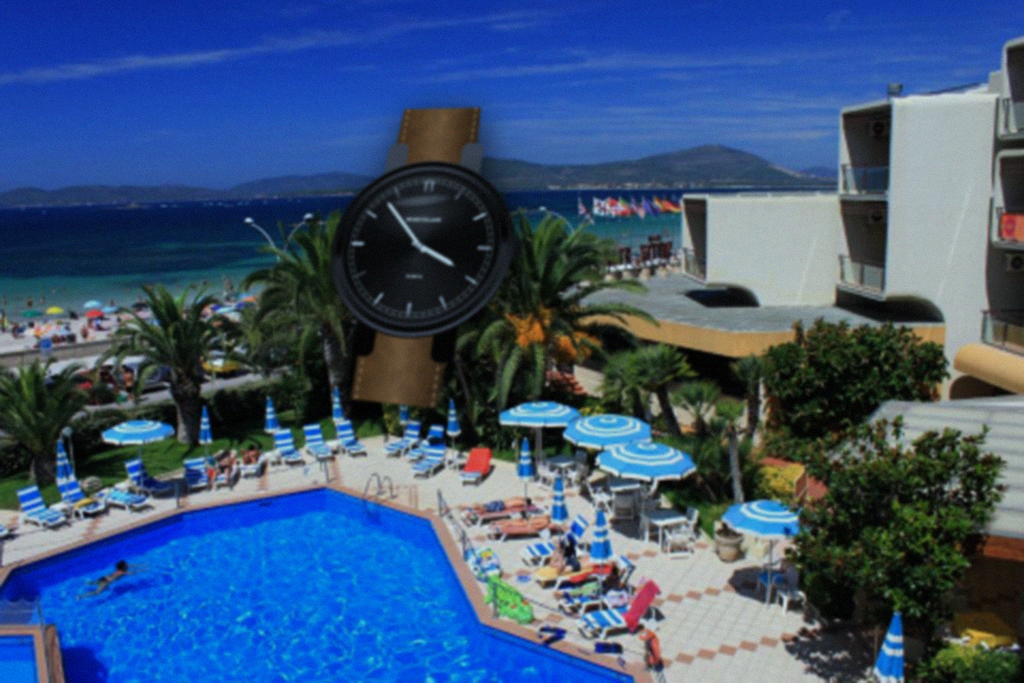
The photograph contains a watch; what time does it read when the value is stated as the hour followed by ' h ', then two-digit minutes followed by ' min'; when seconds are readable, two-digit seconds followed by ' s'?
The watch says 3 h 53 min
